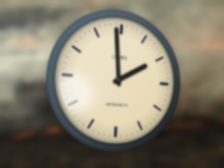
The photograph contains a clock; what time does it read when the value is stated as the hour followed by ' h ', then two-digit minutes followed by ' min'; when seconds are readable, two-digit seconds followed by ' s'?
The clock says 1 h 59 min
